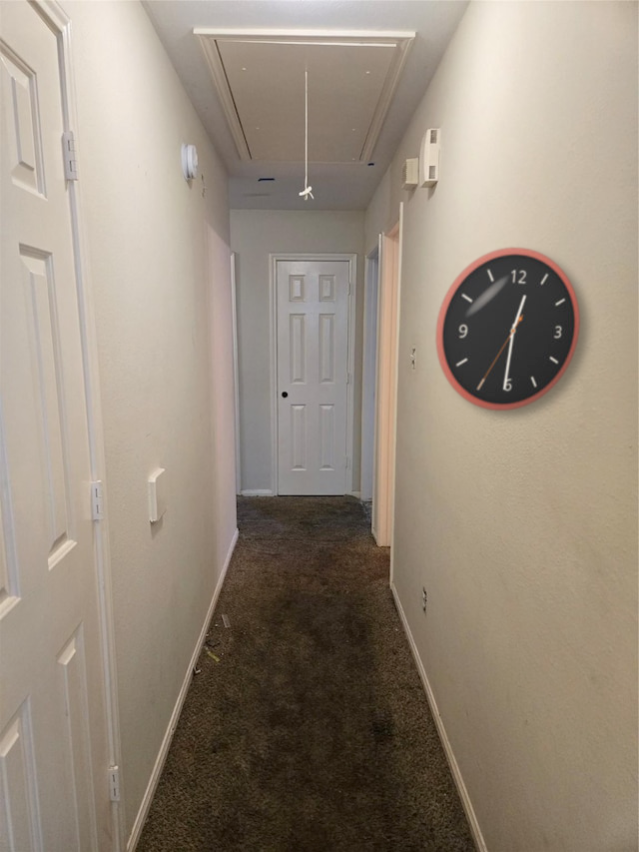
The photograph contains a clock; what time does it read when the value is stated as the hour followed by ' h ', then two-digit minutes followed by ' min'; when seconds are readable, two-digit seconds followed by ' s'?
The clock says 12 h 30 min 35 s
